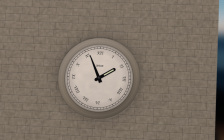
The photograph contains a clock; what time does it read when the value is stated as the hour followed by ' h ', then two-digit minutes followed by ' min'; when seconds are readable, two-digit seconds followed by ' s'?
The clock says 1 h 56 min
